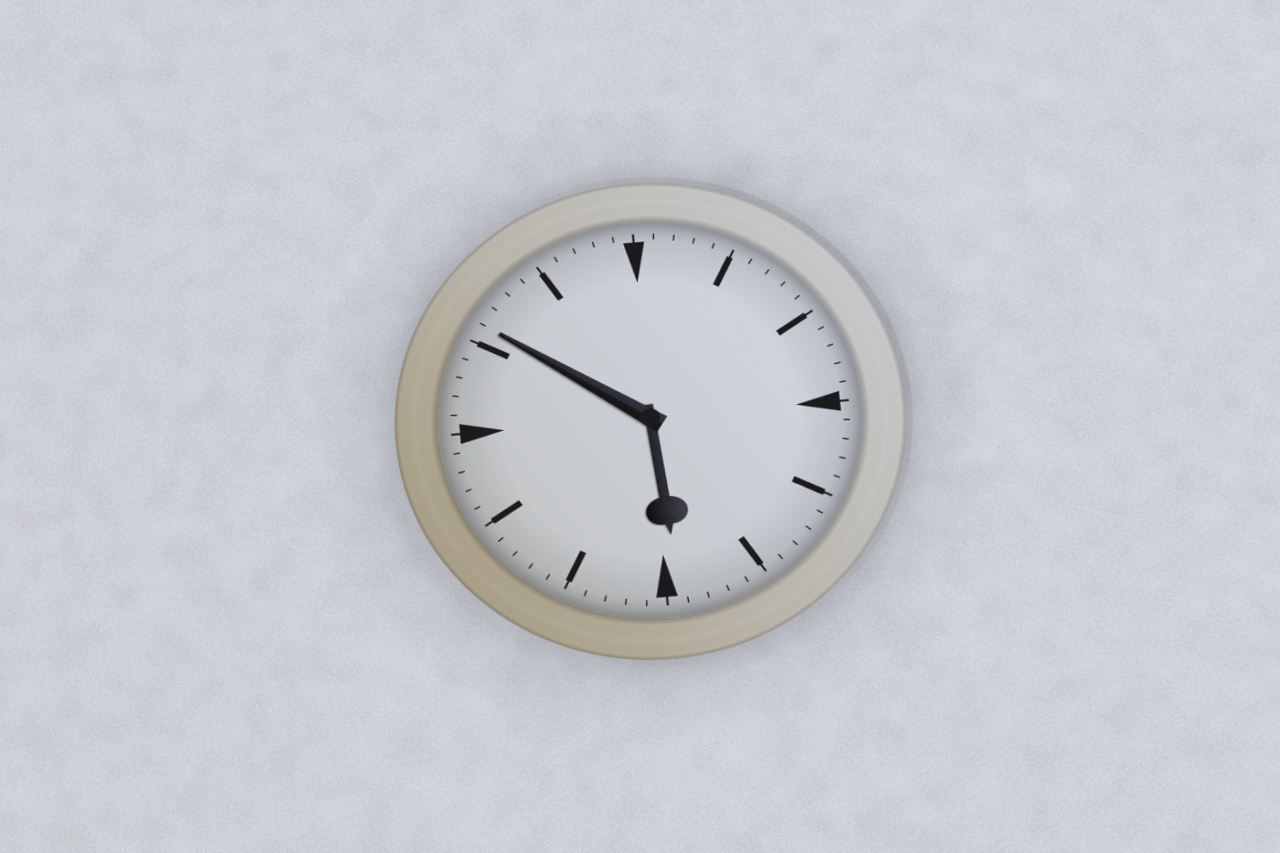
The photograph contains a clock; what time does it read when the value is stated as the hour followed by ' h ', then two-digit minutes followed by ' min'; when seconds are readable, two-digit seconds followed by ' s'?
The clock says 5 h 51 min
